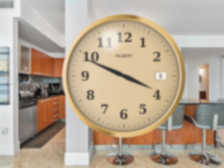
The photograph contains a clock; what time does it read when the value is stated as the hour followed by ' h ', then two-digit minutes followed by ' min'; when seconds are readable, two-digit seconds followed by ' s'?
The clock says 3 h 49 min
